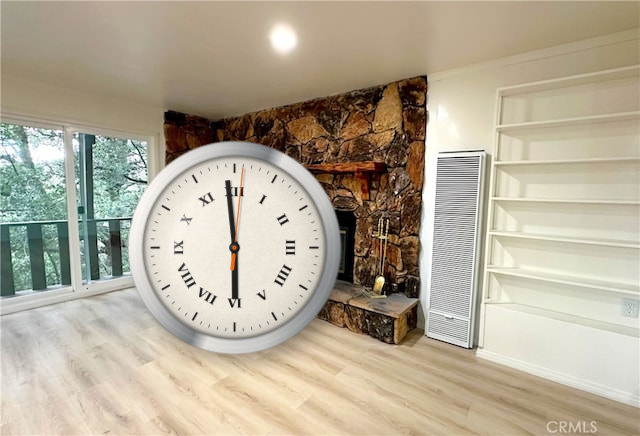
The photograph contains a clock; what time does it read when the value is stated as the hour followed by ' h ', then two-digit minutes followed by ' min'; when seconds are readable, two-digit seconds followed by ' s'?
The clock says 5 h 59 min 01 s
